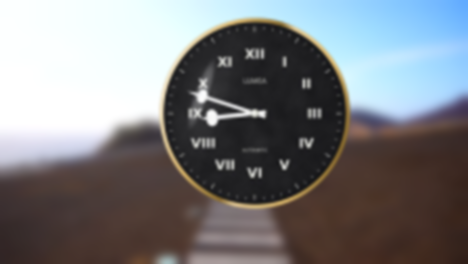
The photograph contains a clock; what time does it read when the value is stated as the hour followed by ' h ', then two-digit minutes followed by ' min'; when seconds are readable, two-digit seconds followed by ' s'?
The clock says 8 h 48 min
